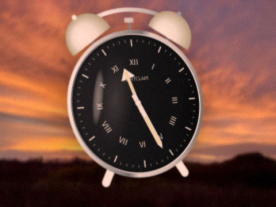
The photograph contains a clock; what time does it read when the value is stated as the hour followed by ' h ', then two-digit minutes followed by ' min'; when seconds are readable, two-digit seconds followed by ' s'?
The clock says 11 h 26 min
